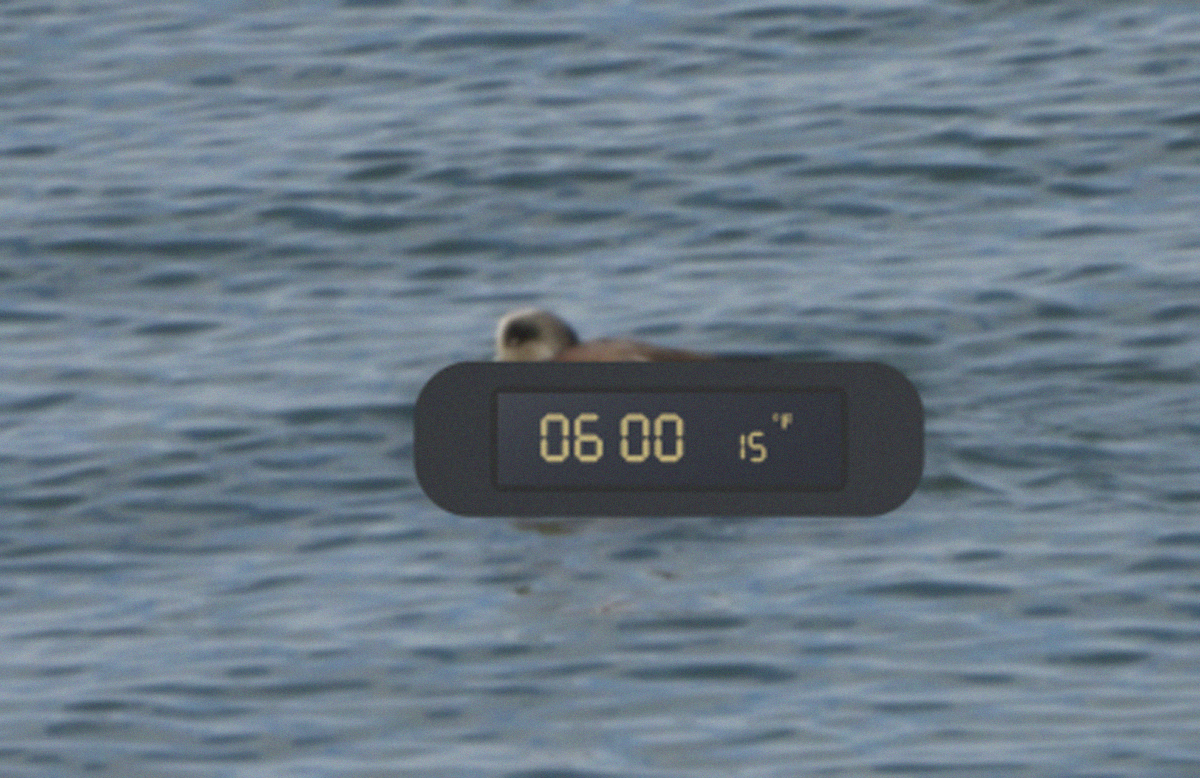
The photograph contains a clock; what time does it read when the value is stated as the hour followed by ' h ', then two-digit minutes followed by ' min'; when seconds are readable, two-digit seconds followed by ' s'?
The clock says 6 h 00 min
